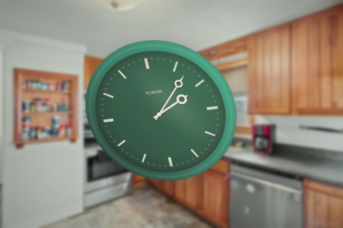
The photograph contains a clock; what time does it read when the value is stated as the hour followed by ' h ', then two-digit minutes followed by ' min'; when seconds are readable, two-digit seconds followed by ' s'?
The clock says 2 h 07 min
